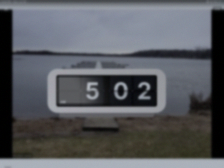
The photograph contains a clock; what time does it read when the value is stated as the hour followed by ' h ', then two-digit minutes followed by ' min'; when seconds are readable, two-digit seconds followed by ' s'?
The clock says 5 h 02 min
